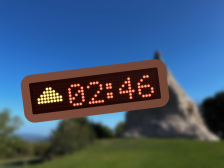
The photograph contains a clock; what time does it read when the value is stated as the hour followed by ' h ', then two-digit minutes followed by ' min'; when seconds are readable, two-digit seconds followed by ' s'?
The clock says 2 h 46 min
